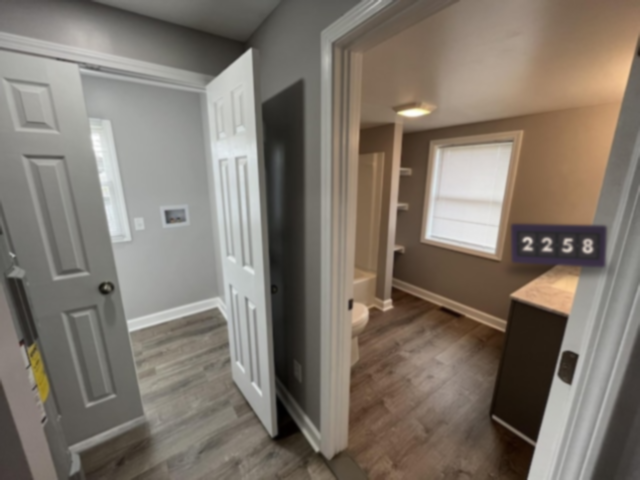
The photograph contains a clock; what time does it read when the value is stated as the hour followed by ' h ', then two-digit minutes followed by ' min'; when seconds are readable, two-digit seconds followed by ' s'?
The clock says 22 h 58 min
